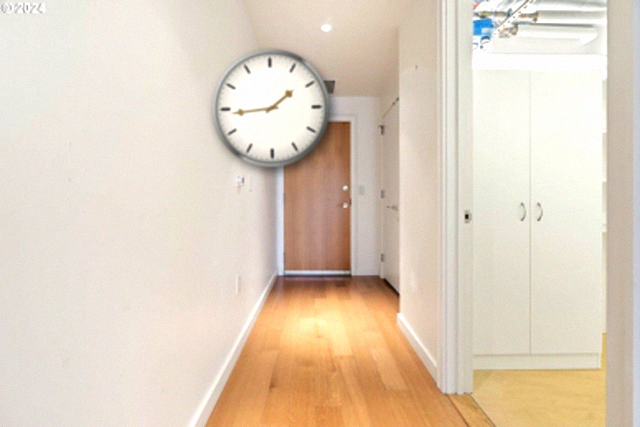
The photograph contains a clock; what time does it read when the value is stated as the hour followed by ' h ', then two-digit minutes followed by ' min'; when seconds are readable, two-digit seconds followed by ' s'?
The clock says 1 h 44 min
